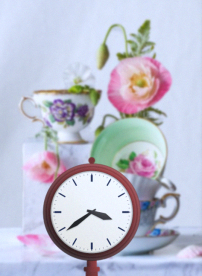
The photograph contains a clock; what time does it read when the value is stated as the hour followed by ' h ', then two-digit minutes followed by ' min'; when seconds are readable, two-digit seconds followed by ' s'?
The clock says 3 h 39 min
